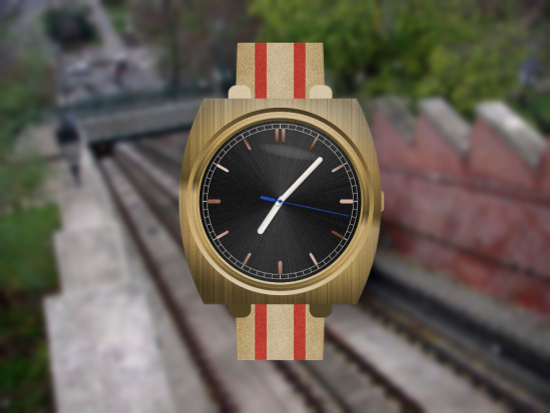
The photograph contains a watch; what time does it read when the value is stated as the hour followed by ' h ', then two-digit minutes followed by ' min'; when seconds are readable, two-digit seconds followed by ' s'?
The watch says 7 h 07 min 17 s
